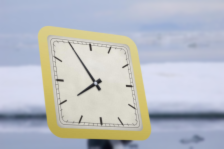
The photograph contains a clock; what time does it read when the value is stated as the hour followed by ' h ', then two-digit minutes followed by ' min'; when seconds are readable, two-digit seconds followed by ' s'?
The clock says 7 h 55 min
